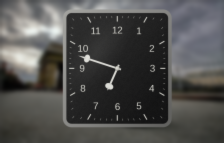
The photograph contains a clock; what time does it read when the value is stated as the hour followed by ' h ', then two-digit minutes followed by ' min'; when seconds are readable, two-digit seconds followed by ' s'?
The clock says 6 h 48 min
